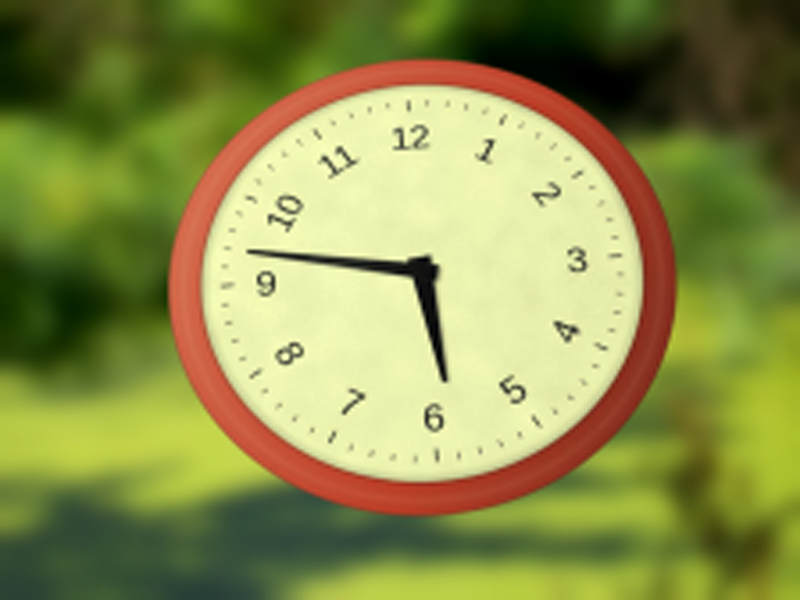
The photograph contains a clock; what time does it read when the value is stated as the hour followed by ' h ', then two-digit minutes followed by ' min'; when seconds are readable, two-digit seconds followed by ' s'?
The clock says 5 h 47 min
